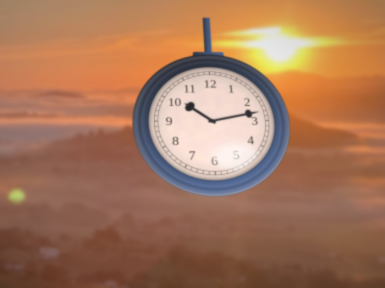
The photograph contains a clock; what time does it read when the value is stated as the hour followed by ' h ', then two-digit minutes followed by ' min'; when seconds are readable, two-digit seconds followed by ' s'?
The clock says 10 h 13 min
